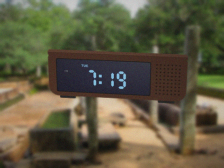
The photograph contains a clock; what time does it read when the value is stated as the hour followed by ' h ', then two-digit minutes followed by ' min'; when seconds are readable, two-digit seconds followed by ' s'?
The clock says 7 h 19 min
